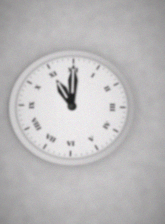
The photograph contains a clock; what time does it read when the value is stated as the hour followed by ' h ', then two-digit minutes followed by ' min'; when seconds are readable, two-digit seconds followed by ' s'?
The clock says 11 h 00 min
